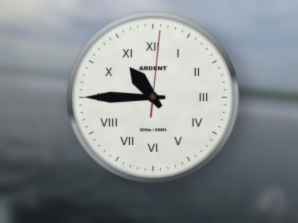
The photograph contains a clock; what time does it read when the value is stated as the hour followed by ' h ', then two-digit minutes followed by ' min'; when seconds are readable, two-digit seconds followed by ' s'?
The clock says 10 h 45 min 01 s
